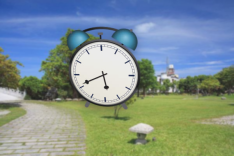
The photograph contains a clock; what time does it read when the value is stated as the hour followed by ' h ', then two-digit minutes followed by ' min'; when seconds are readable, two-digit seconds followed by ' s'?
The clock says 5 h 41 min
